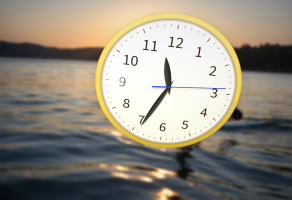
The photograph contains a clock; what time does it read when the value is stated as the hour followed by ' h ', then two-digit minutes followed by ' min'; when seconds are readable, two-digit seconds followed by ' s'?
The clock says 11 h 34 min 14 s
